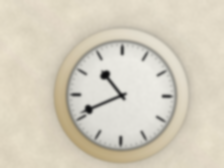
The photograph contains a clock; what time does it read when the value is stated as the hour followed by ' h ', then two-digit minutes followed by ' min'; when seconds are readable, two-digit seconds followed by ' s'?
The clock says 10 h 41 min
